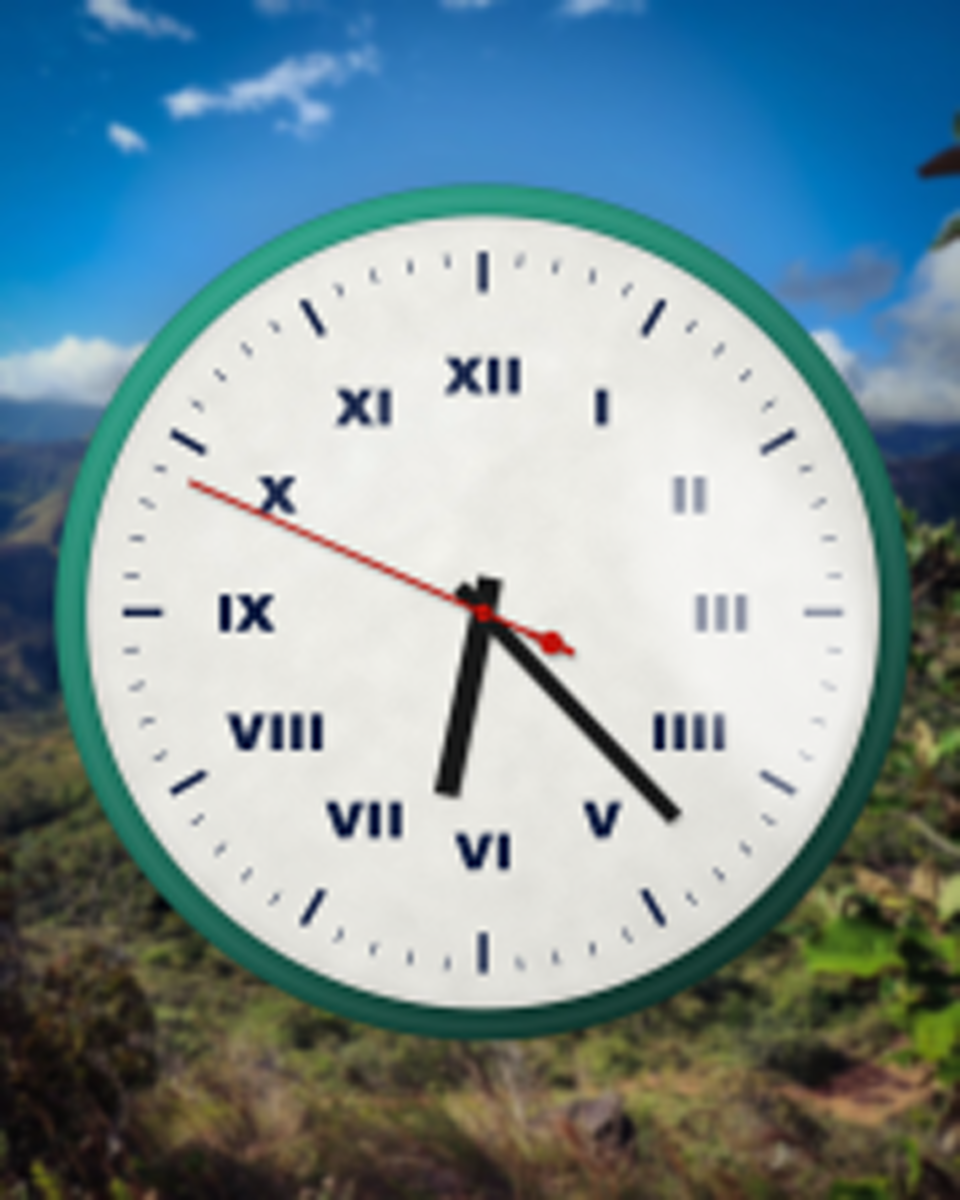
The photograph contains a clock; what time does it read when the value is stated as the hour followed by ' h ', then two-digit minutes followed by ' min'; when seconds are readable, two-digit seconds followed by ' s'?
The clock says 6 h 22 min 49 s
